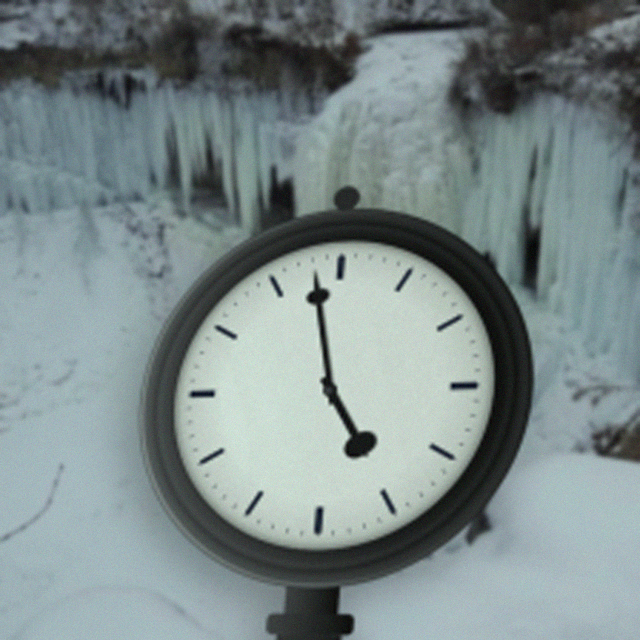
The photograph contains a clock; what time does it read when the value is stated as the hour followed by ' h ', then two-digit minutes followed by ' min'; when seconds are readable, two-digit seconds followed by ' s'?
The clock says 4 h 58 min
